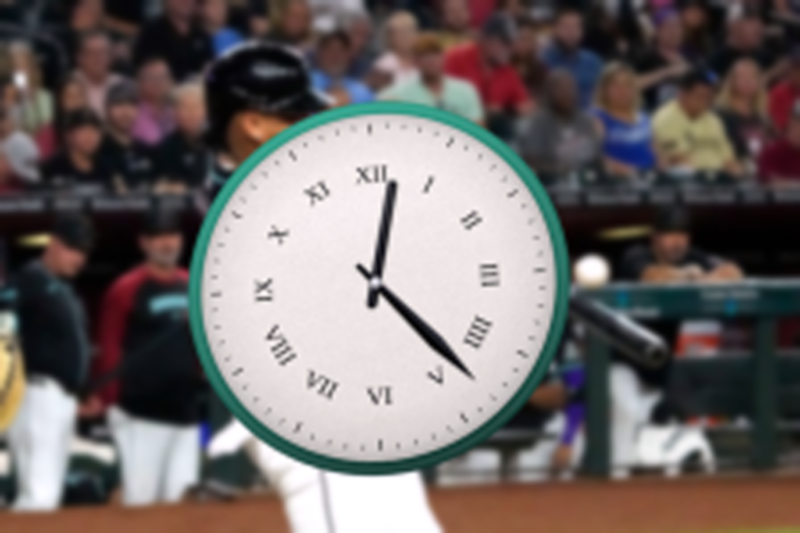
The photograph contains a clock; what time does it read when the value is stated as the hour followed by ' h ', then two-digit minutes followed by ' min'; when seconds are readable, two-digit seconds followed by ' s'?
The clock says 12 h 23 min
